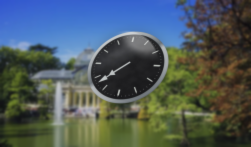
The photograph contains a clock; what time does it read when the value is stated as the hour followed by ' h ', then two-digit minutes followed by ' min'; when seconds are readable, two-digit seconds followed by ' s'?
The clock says 7 h 38 min
